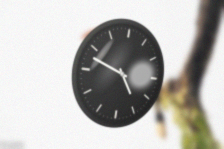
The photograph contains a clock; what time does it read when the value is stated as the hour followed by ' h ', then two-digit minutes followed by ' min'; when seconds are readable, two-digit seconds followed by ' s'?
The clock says 4 h 48 min
